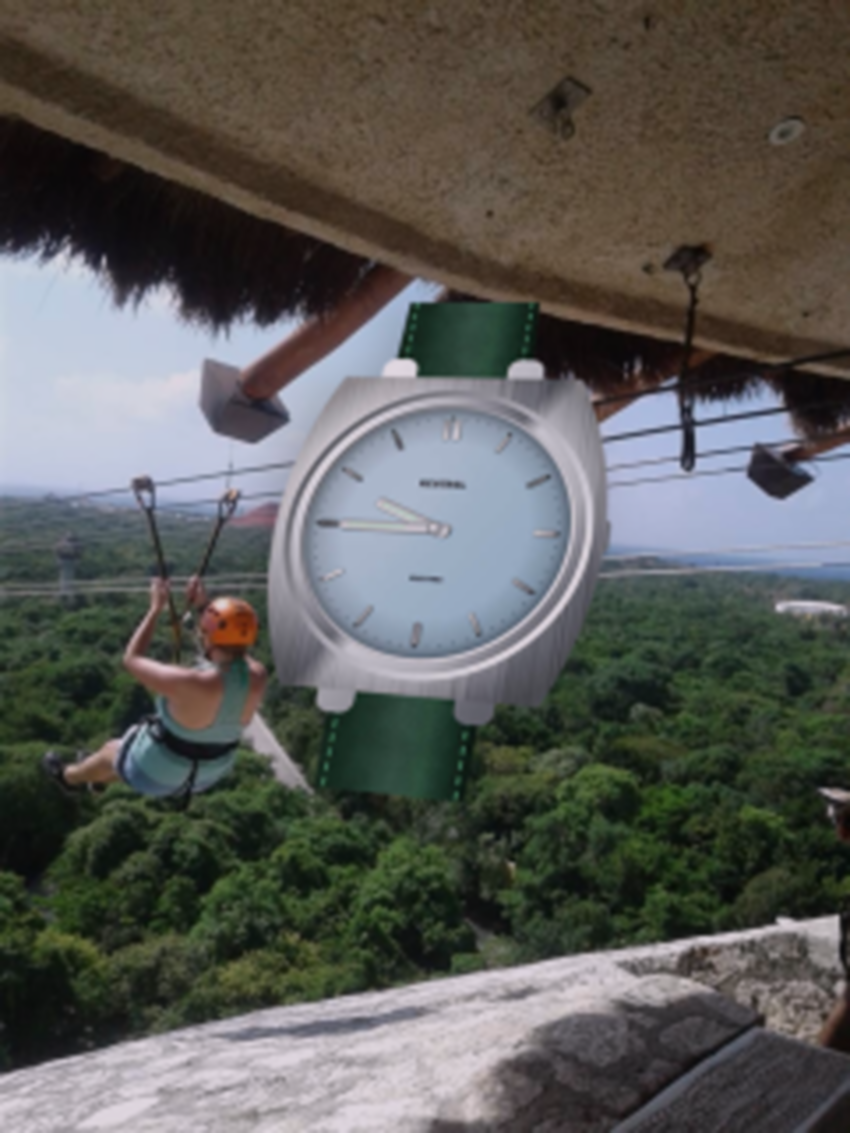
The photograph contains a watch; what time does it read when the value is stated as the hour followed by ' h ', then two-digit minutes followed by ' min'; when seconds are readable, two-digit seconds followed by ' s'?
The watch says 9 h 45 min
